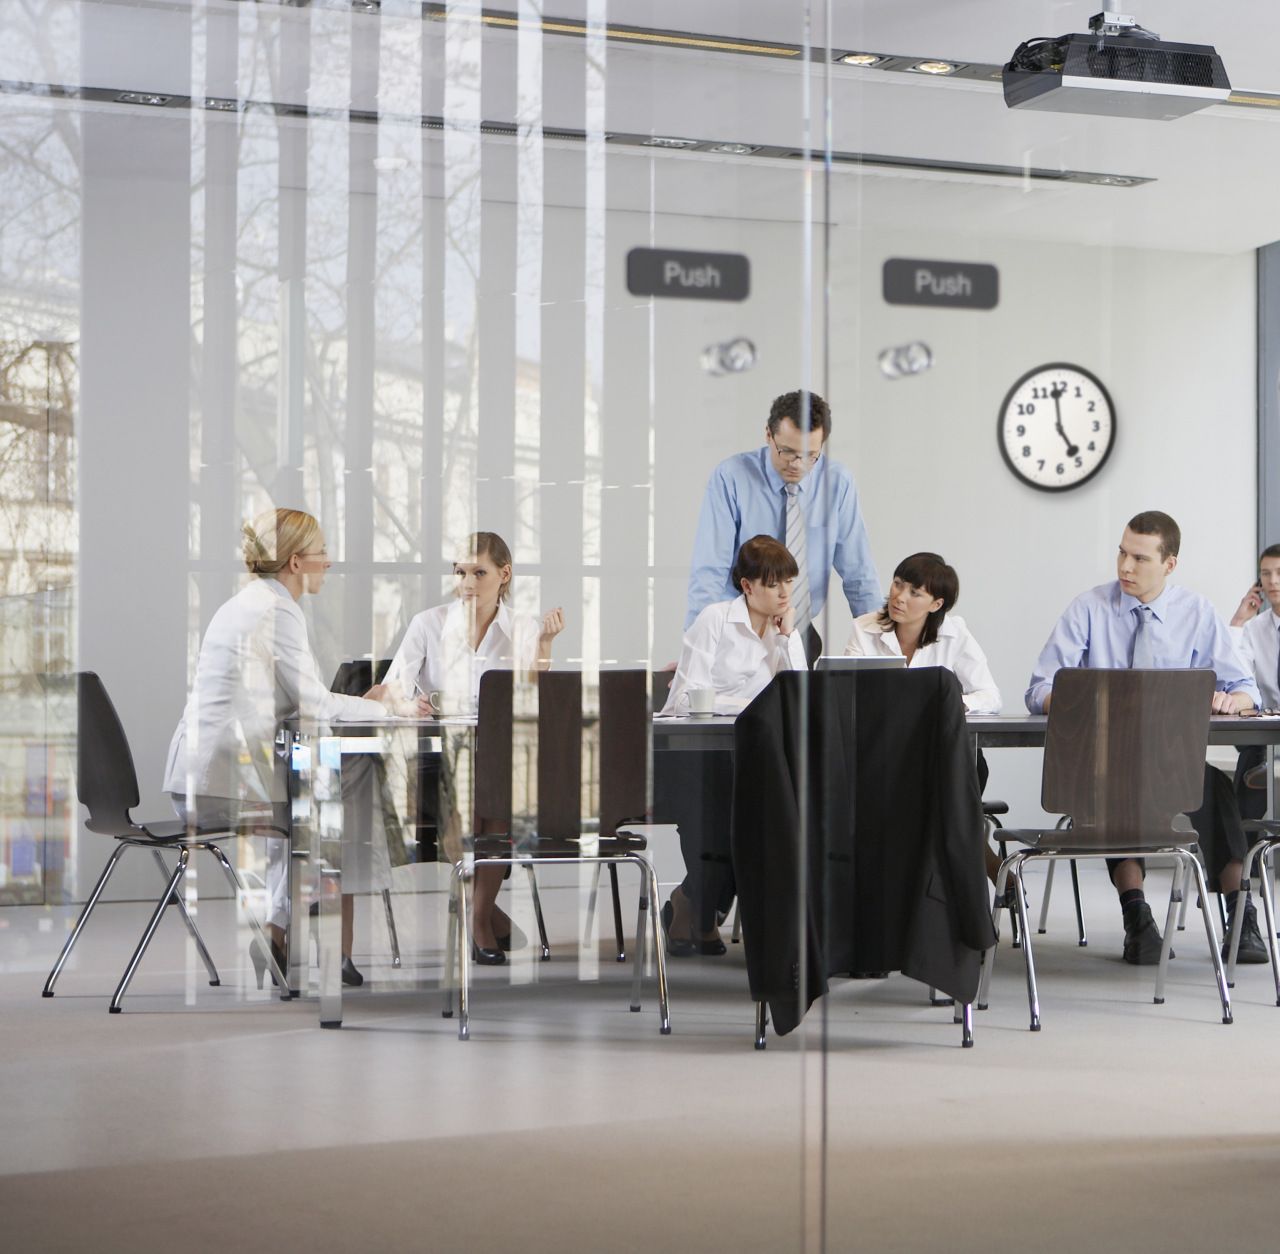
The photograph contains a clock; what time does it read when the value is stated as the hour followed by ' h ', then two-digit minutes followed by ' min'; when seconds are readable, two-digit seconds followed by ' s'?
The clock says 4 h 59 min
